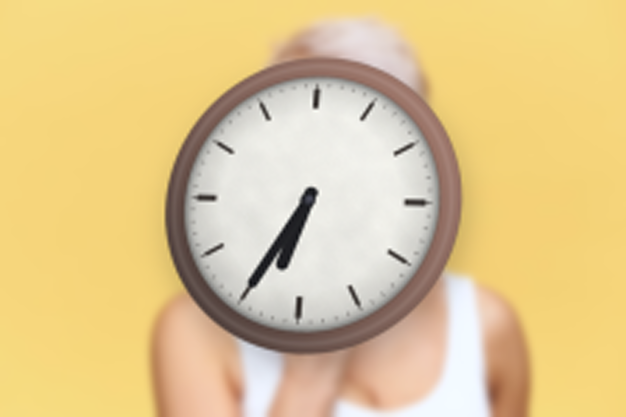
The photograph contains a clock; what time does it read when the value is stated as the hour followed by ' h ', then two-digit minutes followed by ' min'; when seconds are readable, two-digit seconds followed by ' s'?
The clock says 6 h 35 min
